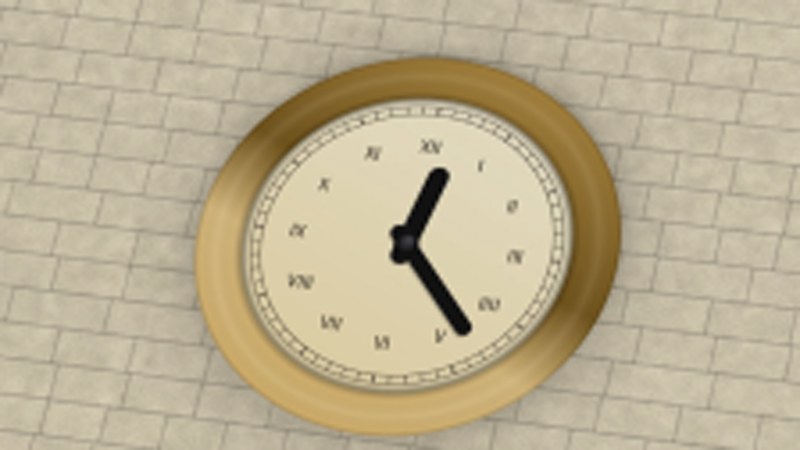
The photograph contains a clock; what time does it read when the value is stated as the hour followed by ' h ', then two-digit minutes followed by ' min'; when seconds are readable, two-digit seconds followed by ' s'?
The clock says 12 h 23 min
